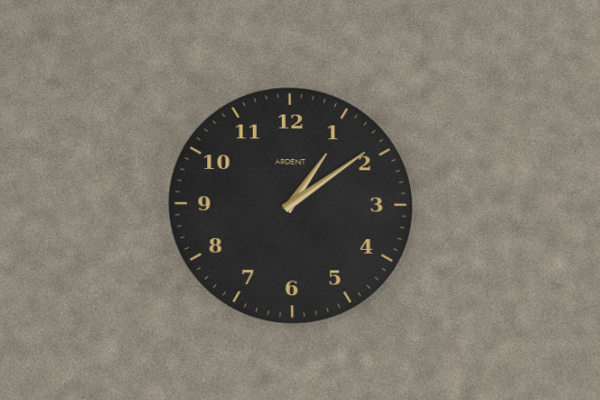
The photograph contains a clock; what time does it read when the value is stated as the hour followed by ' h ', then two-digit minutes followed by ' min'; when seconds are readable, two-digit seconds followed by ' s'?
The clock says 1 h 09 min
